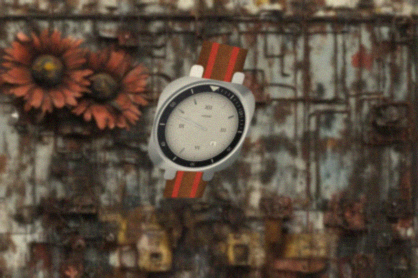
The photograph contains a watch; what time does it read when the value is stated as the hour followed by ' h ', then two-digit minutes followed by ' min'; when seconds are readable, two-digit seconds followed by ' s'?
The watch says 9 h 48 min
